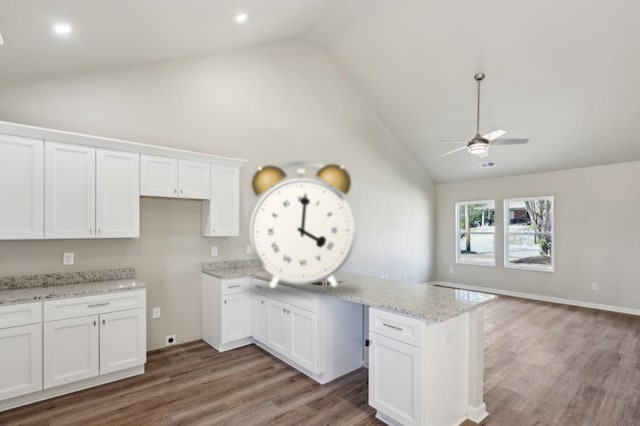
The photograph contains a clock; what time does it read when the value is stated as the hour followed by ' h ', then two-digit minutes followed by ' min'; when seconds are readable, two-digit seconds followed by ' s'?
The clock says 4 h 01 min
